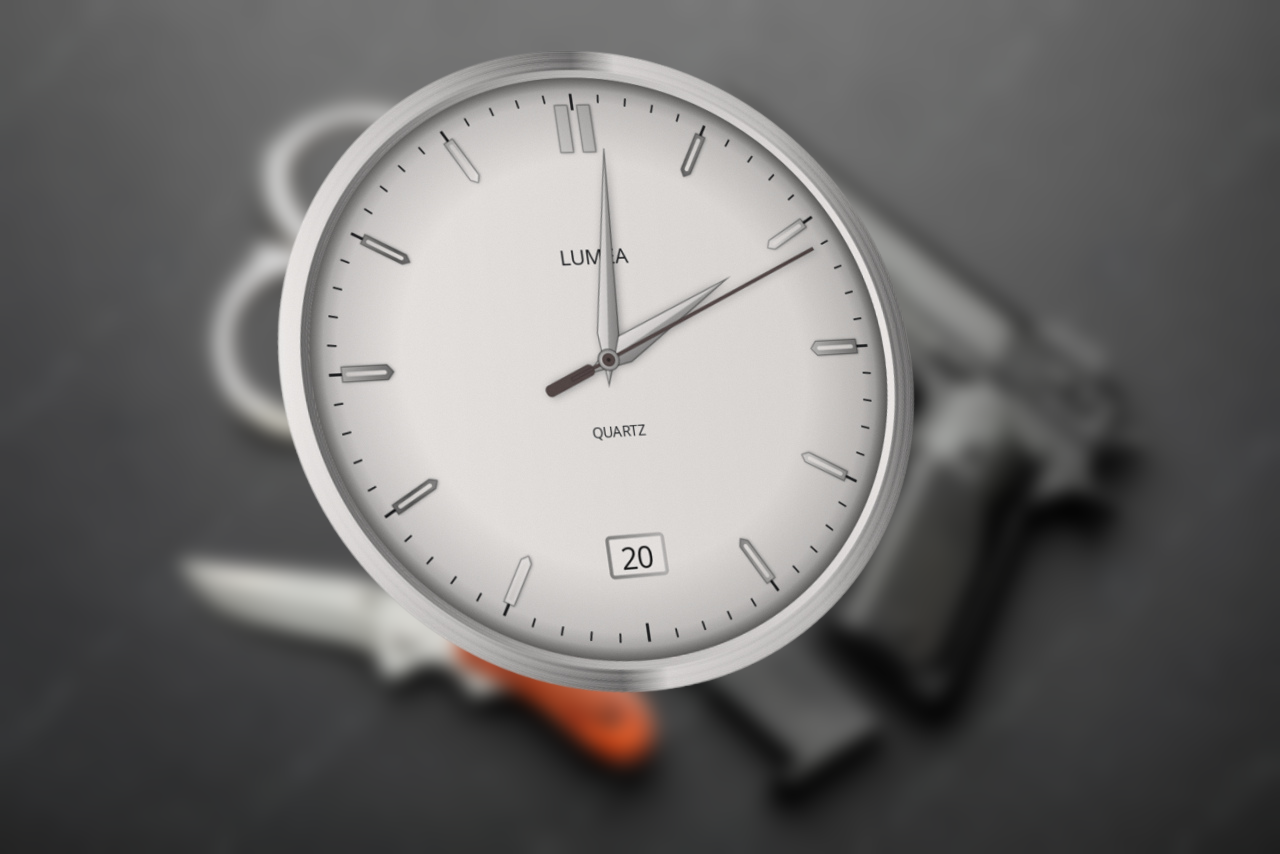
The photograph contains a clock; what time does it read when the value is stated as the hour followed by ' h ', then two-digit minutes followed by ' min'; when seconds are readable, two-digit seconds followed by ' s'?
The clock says 2 h 01 min 11 s
